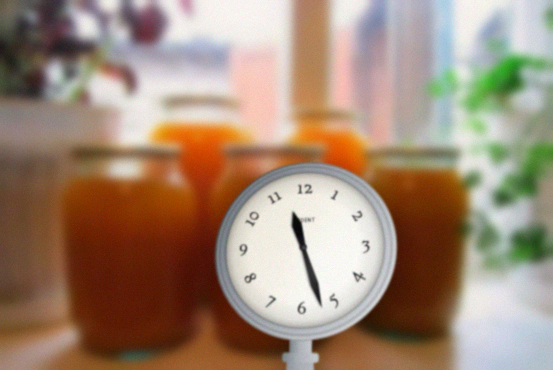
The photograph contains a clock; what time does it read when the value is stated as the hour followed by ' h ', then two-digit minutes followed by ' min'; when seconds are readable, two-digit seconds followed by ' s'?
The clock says 11 h 27 min
